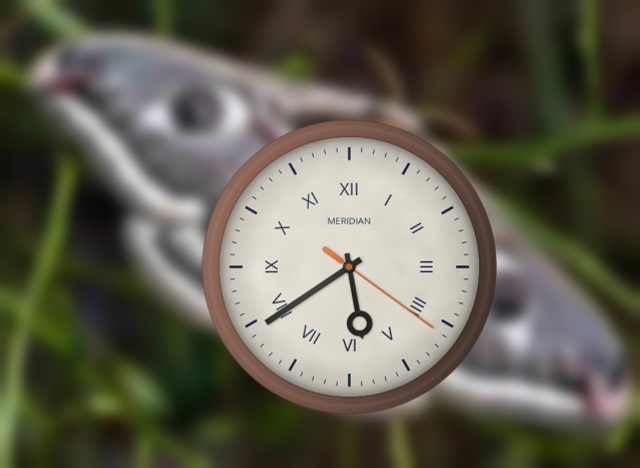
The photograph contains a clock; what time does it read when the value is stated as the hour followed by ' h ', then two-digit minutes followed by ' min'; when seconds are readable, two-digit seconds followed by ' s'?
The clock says 5 h 39 min 21 s
